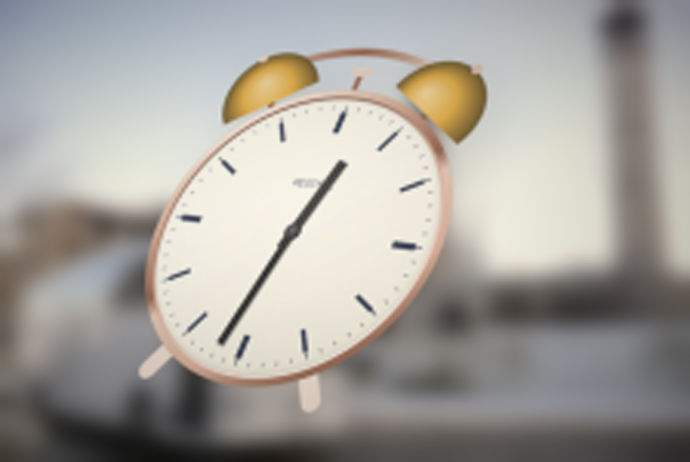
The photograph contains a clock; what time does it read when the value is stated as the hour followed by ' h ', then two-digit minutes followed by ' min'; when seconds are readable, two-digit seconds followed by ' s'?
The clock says 12 h 32 min
